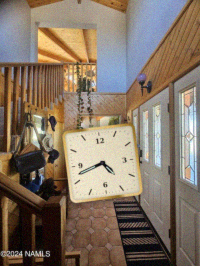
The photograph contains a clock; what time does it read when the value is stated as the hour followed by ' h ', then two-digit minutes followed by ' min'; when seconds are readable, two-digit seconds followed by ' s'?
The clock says 4 h 42 min
